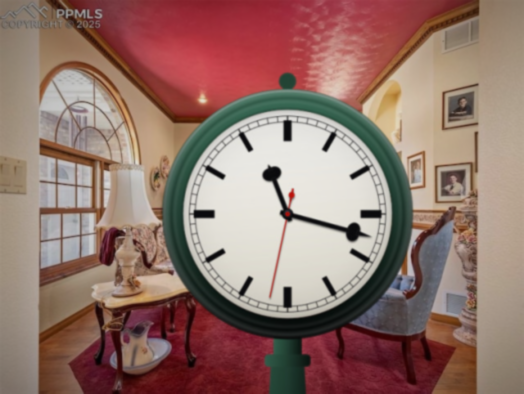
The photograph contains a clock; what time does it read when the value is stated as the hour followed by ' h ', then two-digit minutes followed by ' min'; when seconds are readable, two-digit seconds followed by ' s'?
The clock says 11 h 17 min 32 s
